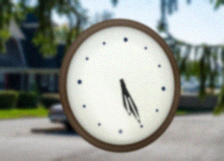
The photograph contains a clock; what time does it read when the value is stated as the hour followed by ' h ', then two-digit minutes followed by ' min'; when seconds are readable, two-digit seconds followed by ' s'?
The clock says 5 h 25 min
